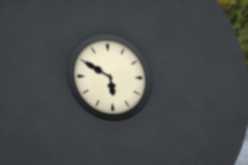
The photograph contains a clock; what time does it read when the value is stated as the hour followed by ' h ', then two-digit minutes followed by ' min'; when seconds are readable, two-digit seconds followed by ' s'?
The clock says 5 h 50 min
